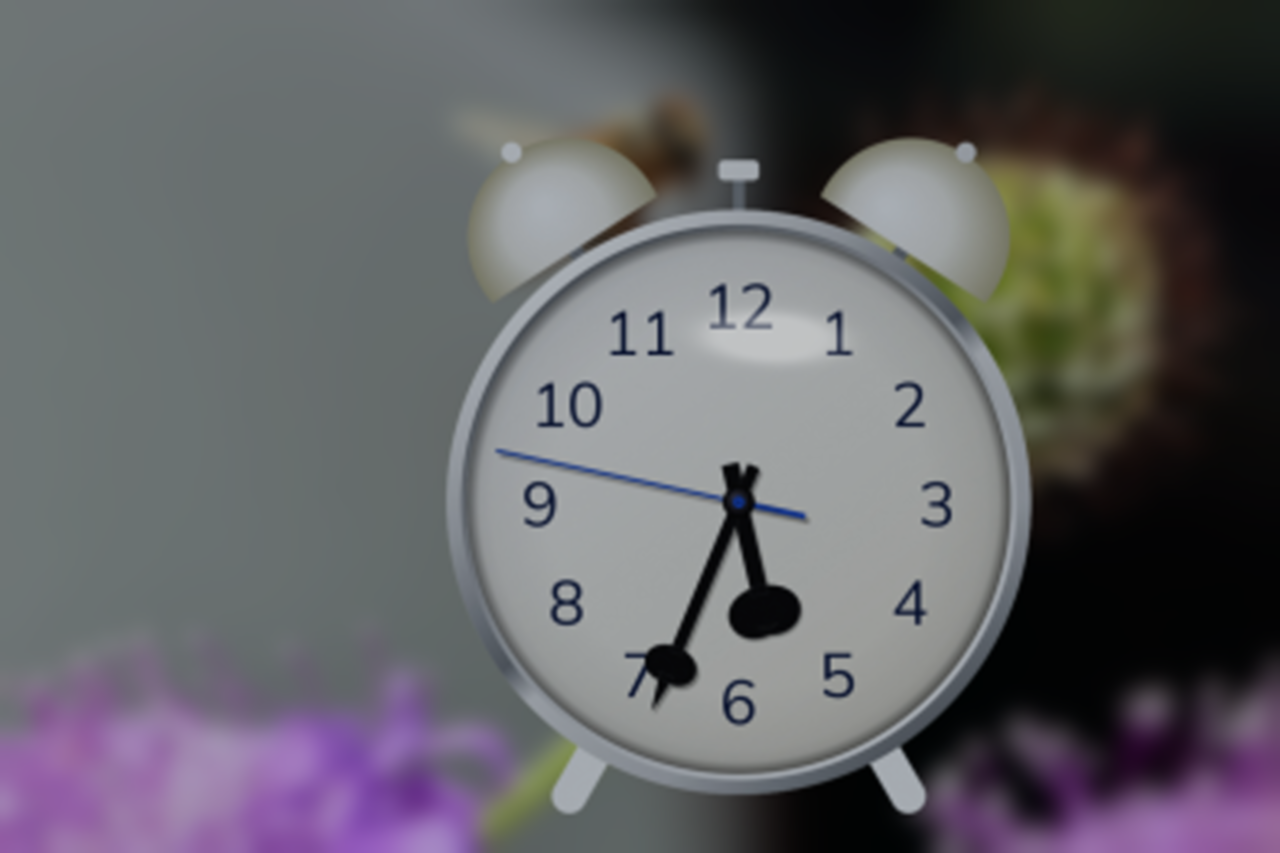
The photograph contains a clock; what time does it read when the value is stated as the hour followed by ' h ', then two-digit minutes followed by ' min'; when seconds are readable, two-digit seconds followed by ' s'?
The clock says 5 h 33 min 47 s
